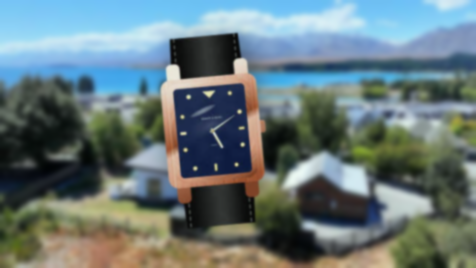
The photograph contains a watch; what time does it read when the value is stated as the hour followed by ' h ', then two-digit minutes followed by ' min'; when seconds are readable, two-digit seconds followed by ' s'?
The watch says 5 h 10 min
